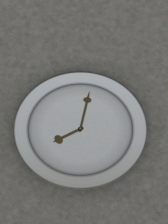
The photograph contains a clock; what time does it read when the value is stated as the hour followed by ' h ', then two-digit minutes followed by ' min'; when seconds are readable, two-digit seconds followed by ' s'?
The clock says 8 h 02 min
